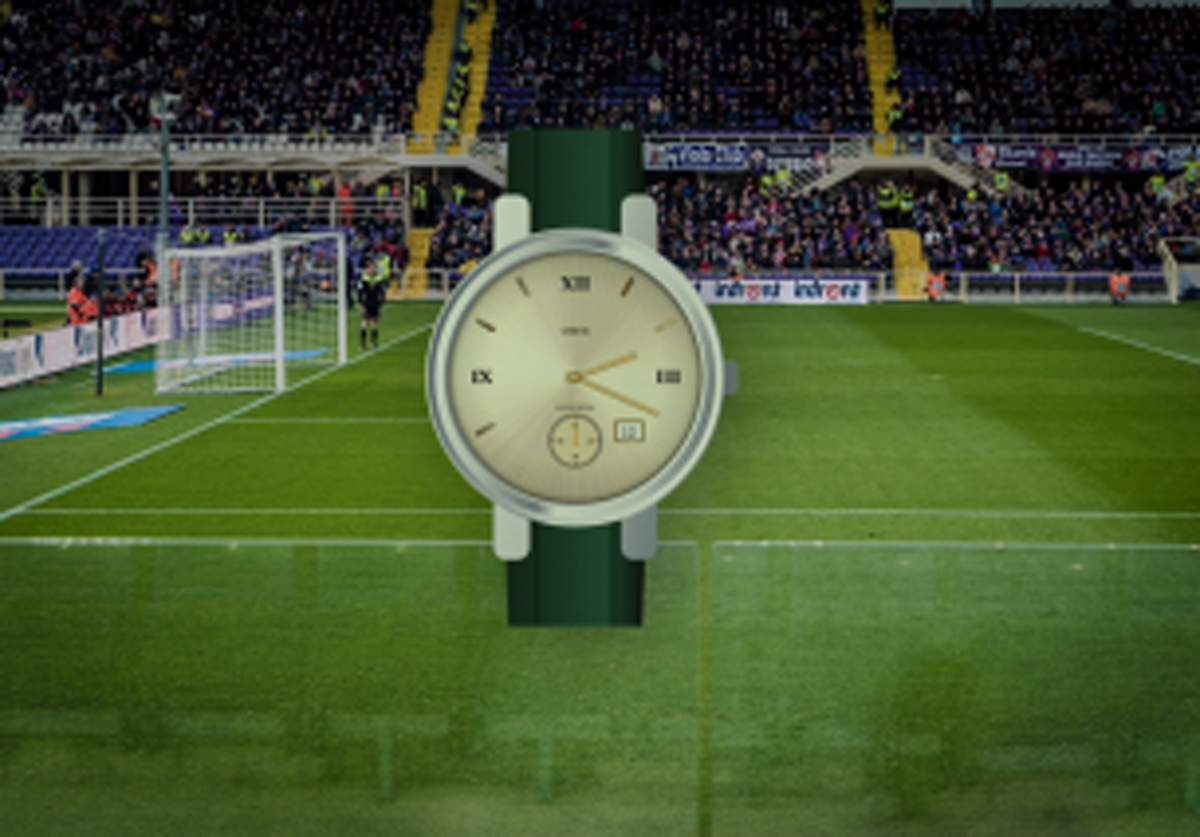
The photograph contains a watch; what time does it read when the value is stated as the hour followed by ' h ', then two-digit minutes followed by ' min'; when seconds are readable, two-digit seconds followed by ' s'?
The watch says 2 h 19 min
